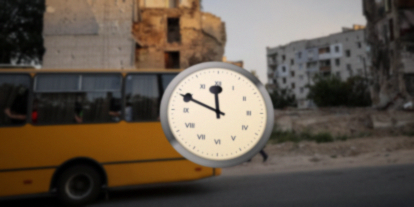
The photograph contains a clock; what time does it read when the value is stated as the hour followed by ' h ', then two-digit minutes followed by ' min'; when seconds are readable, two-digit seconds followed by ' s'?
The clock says 11 h 49 min
